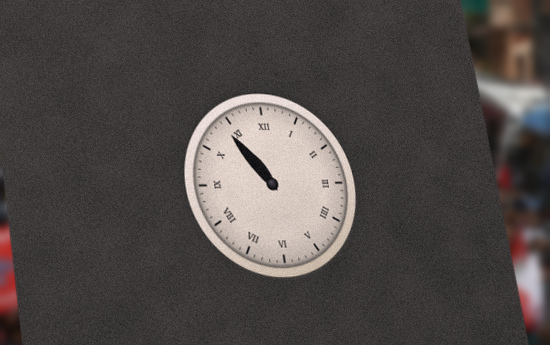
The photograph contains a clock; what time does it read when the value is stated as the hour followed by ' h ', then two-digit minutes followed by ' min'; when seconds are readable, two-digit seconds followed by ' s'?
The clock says 10 h 54 min
